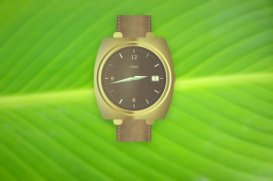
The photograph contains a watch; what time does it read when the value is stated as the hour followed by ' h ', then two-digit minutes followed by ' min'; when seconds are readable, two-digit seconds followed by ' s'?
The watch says 2 h 43 min
